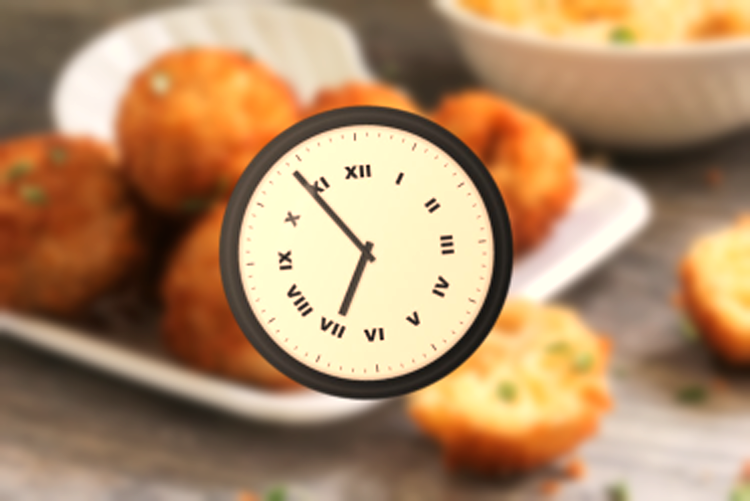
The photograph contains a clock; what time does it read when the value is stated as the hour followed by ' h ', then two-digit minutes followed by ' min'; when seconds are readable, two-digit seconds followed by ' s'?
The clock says 6 h 54 min
